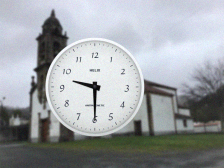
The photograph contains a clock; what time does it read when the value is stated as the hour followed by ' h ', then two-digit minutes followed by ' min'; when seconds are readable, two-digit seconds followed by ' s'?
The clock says 9 h 30 min
